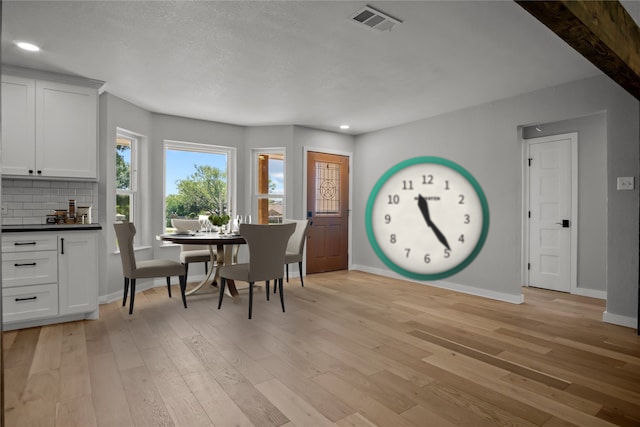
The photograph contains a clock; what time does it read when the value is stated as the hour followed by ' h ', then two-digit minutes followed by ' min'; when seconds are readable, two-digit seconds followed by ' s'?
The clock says 11 h 24 min
